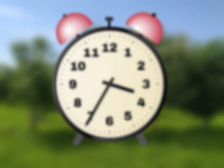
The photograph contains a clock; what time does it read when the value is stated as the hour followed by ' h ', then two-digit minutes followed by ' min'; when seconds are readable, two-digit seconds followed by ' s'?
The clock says 3 h 35 min
